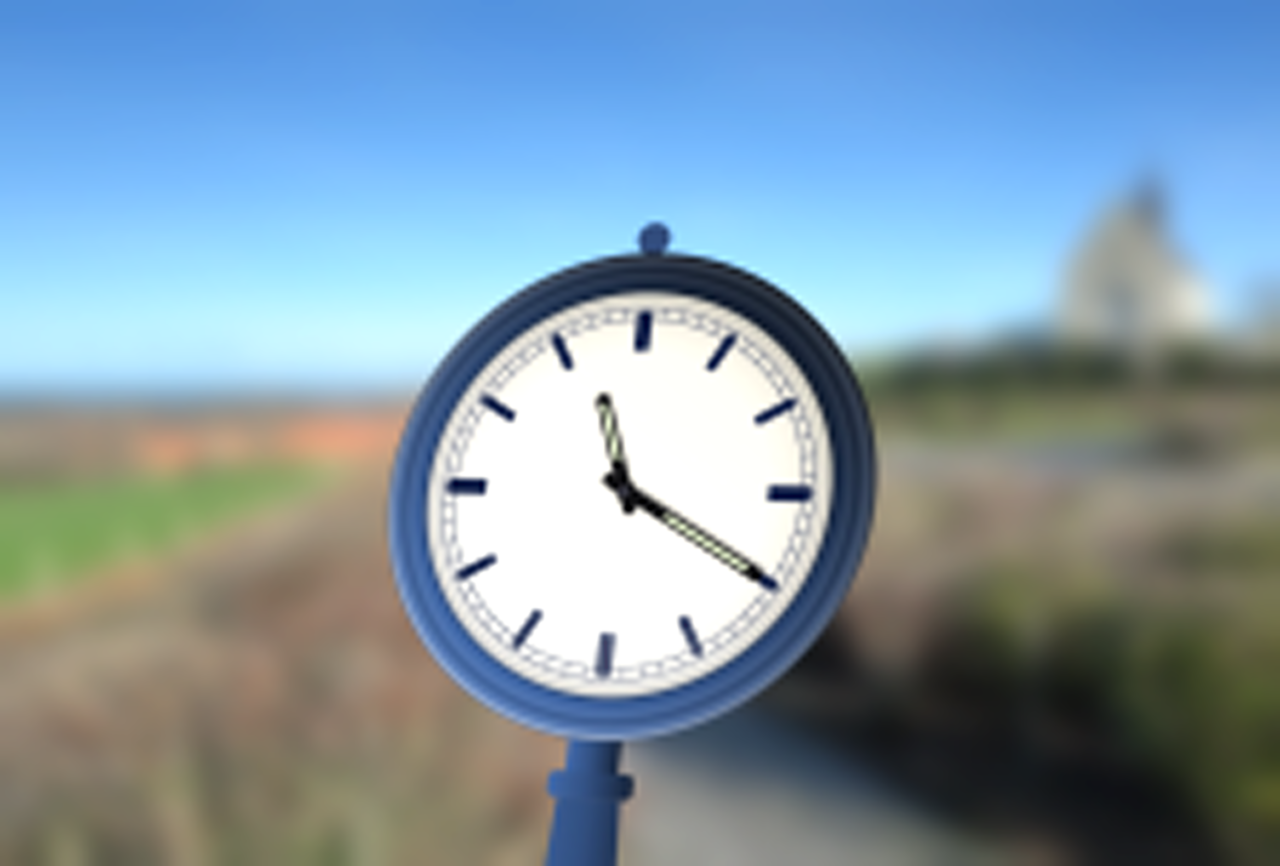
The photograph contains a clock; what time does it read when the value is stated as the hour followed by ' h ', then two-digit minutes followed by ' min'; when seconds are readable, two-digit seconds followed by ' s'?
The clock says 11 h 20 min
